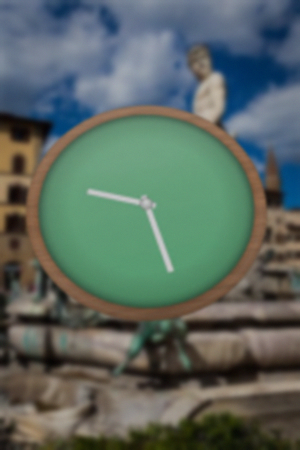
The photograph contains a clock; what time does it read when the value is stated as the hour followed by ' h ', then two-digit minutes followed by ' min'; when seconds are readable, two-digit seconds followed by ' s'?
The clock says 9 h 27 min
